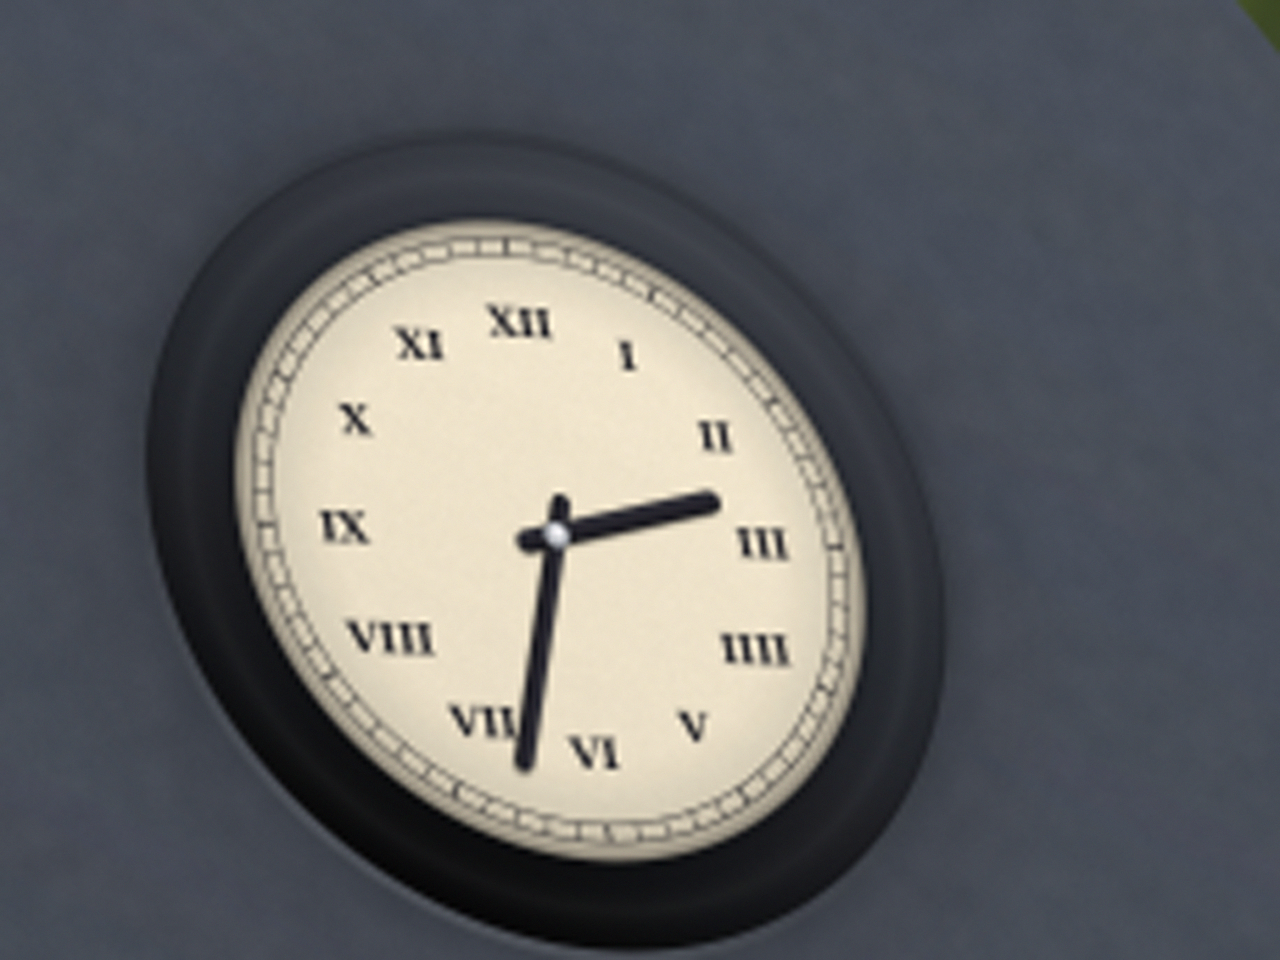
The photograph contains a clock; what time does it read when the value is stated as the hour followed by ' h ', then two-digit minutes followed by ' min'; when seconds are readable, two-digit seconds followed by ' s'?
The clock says 2 h 33 min
